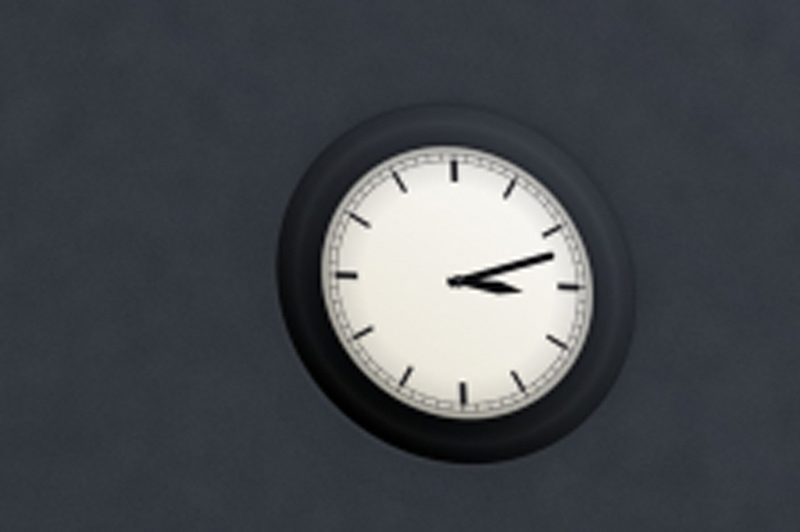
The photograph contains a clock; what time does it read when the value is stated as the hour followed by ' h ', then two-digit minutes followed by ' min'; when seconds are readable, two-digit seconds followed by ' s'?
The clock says 3 h 12 min
